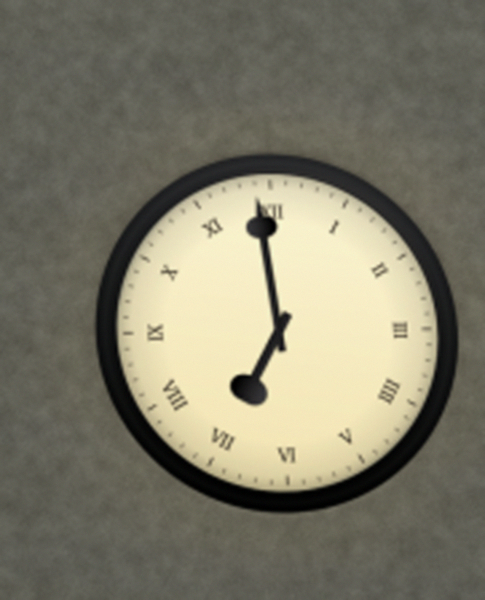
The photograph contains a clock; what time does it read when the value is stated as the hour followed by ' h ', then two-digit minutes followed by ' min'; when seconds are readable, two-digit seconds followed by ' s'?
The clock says 6 h 59 min
